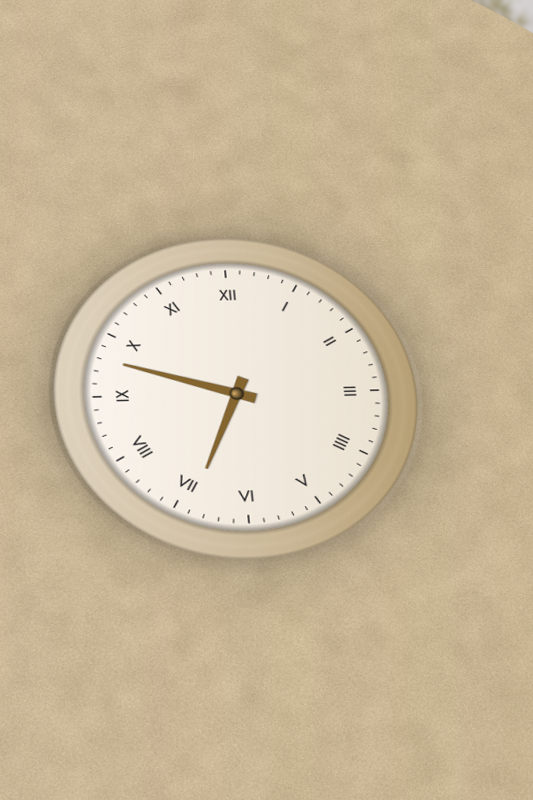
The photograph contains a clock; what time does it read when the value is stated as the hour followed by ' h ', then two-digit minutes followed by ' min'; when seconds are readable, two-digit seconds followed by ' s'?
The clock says 6 h 48 min
